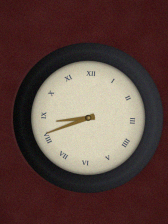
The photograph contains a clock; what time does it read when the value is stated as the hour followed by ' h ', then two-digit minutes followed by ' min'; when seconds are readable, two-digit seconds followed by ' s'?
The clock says 8 h 41 min
